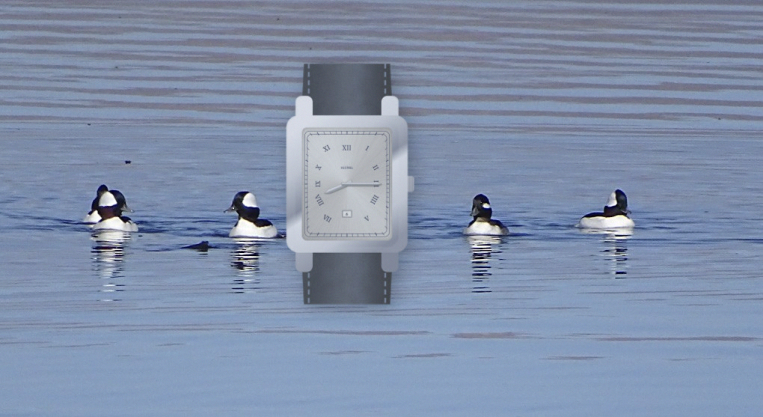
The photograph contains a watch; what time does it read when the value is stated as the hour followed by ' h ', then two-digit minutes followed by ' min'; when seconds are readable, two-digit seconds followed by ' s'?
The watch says 8 h 15 min
